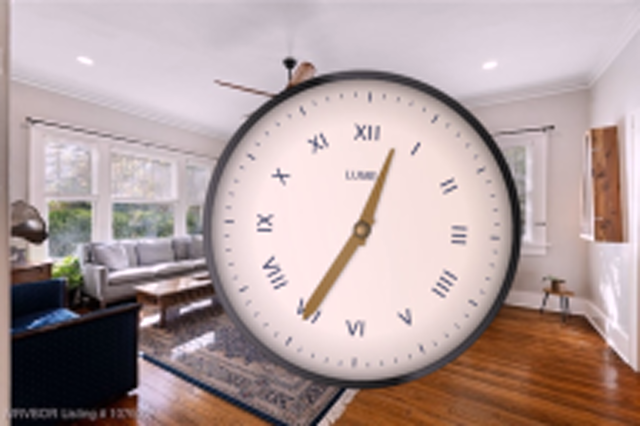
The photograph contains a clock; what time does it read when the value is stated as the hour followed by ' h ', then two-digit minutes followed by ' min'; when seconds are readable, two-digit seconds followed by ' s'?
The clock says 12 h 35 min
